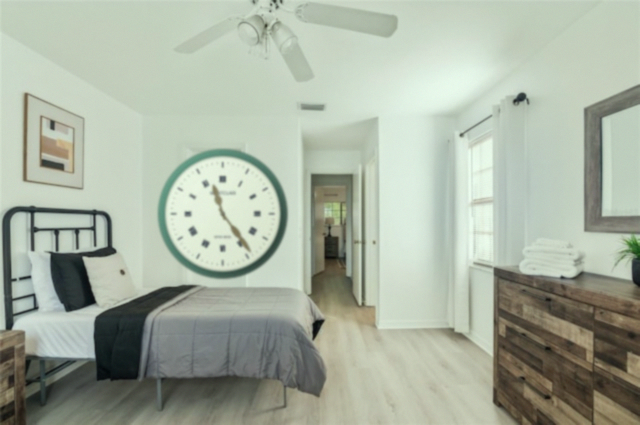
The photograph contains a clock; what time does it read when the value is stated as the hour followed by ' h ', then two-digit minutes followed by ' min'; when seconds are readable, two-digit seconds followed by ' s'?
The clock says 11 h 24 min
